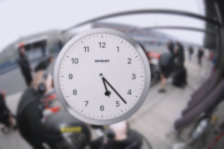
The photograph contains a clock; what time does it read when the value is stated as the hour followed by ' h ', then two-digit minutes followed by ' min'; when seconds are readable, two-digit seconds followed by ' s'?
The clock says 5 h 23 min
